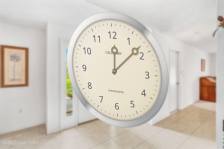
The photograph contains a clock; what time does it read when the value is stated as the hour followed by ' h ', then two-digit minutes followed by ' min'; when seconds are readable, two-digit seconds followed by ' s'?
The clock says 12 h 08 min
